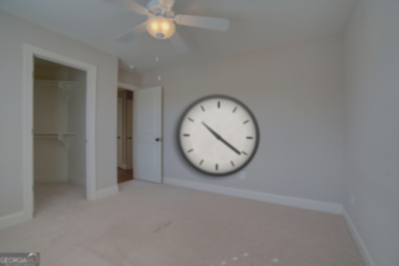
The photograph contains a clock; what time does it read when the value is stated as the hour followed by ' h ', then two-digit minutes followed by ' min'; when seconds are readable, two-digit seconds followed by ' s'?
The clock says 10 h 21 min
